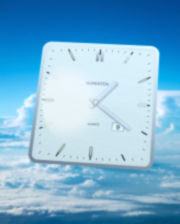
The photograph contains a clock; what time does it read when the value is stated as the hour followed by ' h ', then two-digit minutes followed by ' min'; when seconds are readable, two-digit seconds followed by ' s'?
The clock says 1 h 21 min
